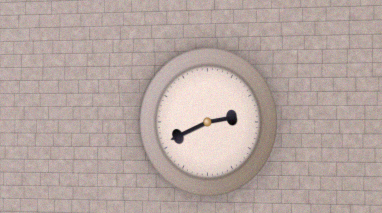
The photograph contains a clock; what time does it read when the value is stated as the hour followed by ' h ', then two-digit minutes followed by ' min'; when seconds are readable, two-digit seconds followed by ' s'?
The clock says 2 h 41 min
